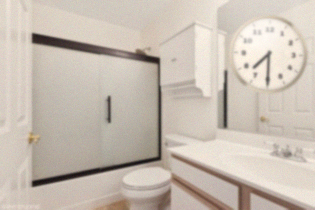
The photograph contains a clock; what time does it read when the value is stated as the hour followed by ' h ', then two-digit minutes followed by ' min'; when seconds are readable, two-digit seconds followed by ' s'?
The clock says 7 h 30 min
